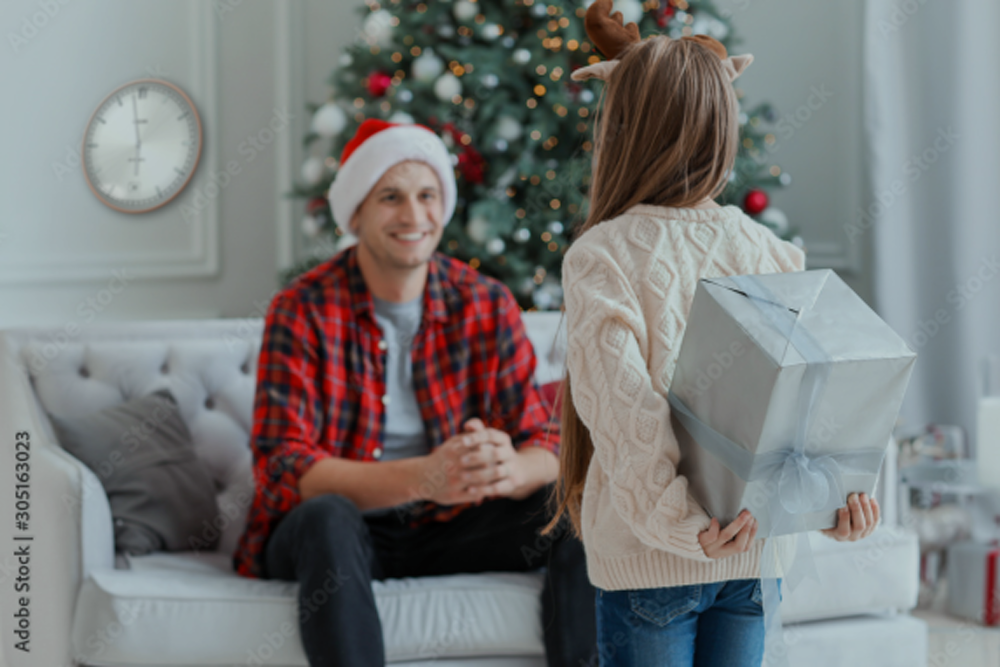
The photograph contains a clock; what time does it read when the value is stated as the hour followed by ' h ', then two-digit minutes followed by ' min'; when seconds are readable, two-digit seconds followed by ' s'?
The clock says 5 h 58 min
